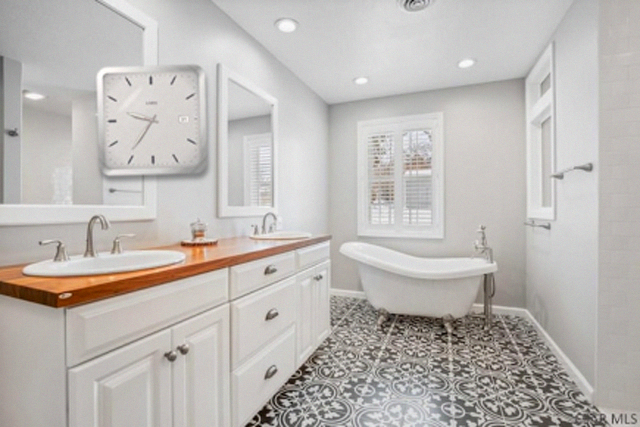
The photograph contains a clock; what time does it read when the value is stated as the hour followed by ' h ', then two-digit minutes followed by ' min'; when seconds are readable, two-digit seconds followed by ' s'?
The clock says 9 h 36 min
